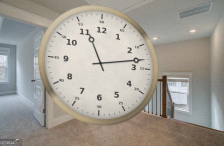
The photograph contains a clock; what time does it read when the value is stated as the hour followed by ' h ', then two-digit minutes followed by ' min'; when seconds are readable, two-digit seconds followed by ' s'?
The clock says 11 h 13 min
